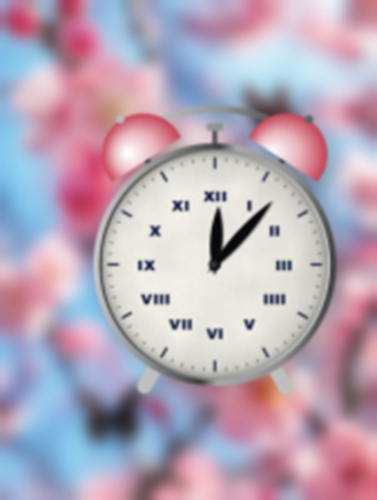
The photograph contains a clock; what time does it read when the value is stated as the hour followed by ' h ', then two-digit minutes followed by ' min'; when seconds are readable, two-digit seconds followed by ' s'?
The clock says 12 h 07 min
